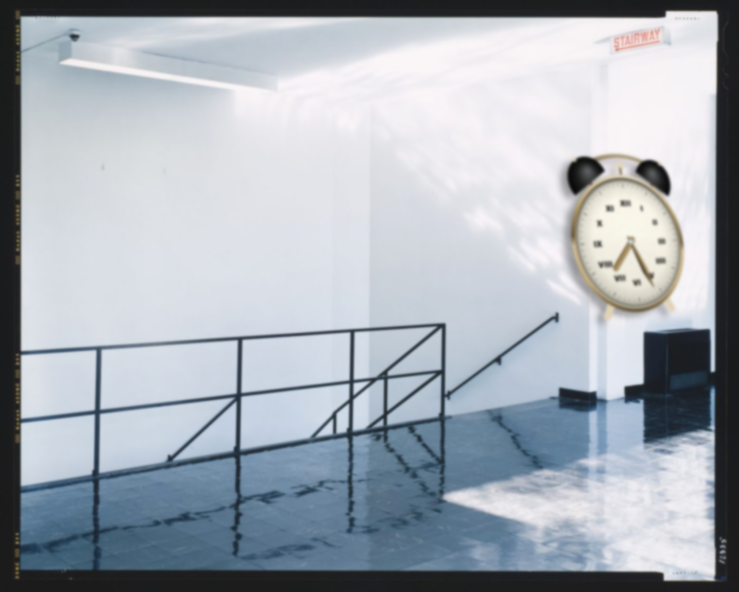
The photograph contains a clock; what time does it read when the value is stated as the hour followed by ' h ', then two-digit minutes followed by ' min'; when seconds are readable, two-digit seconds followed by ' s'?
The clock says 7 h 26 min
